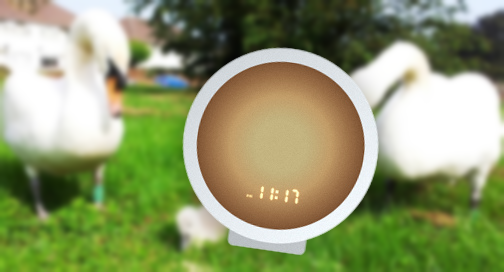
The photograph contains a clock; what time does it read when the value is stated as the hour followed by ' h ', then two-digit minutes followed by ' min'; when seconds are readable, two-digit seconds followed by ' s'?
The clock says 11 h 17 min
